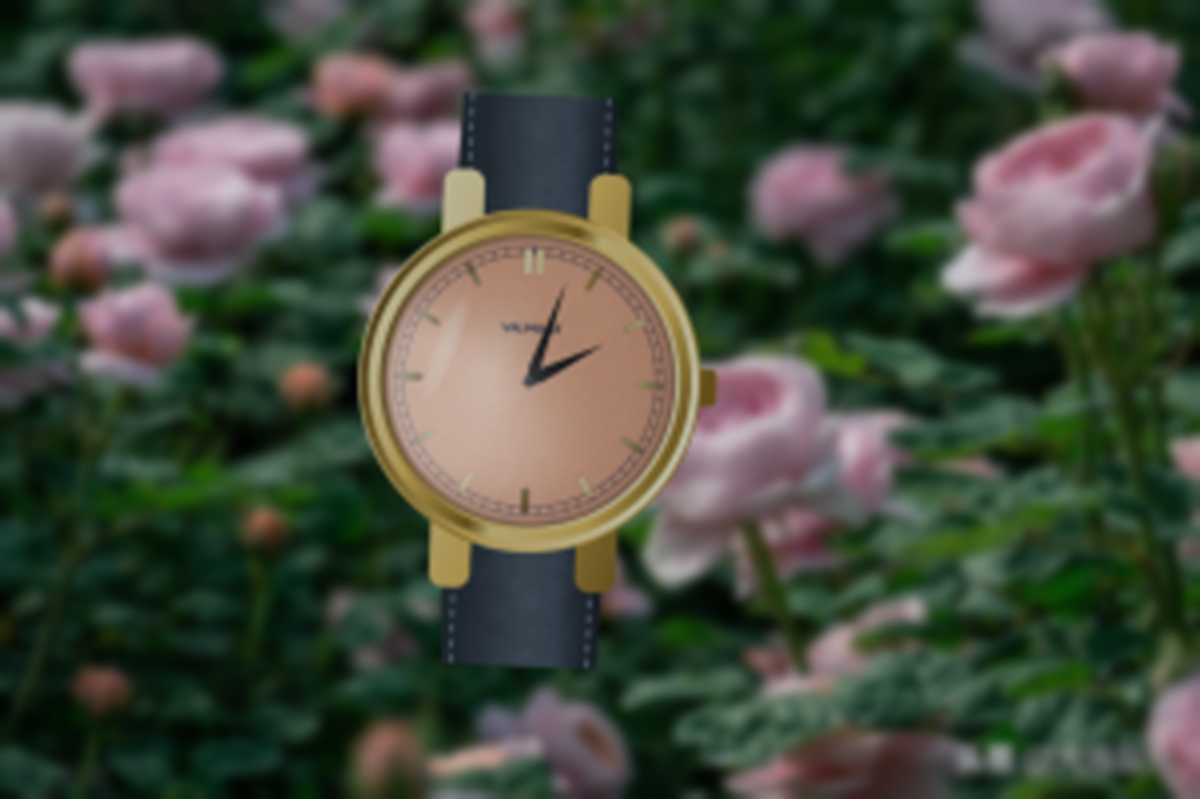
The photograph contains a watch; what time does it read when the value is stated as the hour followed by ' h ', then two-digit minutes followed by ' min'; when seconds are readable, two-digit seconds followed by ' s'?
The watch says 2 h 03 min
